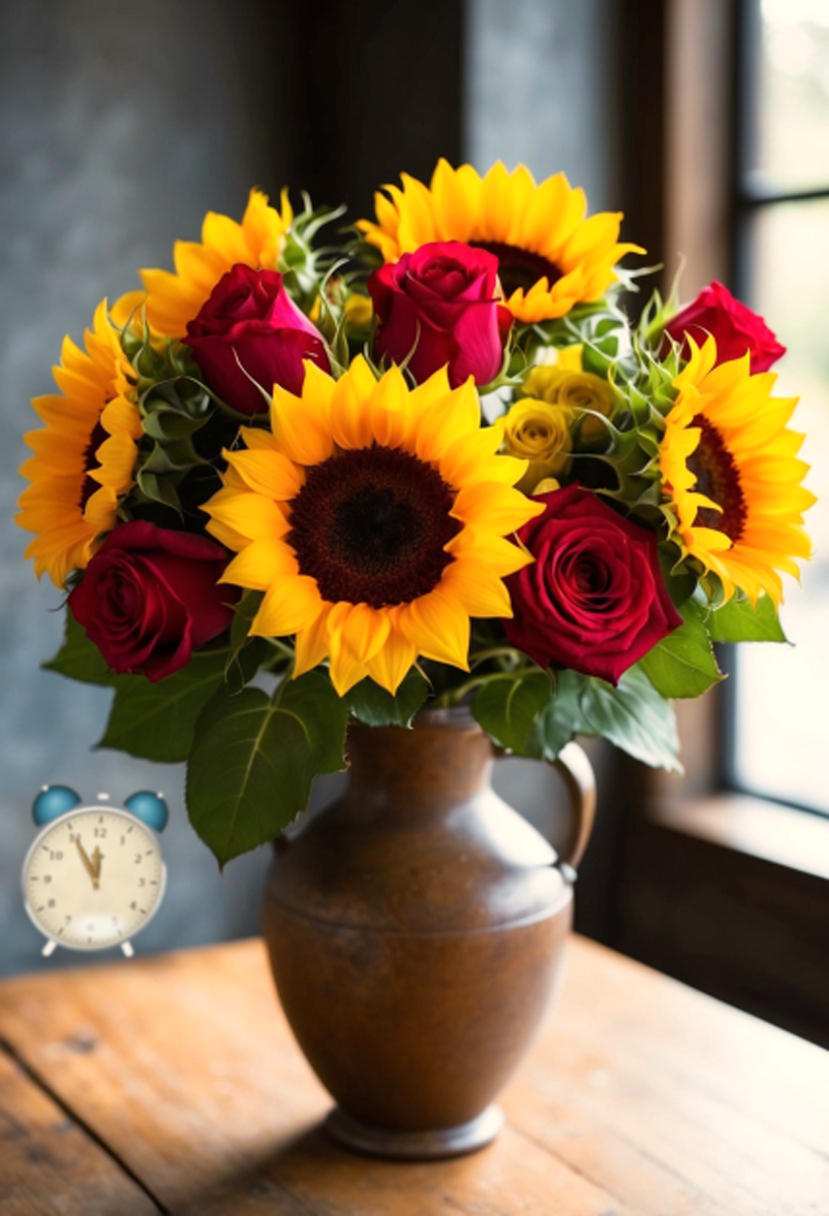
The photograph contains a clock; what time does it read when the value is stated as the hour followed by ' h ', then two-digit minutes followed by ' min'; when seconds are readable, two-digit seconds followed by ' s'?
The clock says 11 h 55 min
